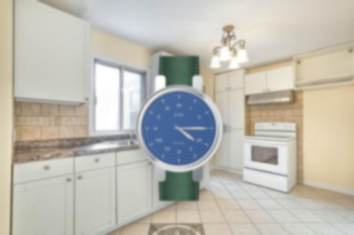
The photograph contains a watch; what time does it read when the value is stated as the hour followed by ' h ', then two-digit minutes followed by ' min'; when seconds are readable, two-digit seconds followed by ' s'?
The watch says 4 h 15 min
